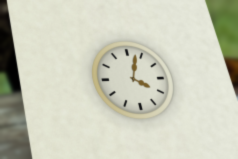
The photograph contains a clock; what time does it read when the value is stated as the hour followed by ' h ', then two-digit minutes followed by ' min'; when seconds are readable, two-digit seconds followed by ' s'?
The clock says 4 h 03 min
